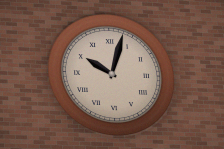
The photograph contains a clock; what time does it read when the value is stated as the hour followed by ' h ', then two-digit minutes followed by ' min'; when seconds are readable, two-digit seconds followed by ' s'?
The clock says 10 h 03 min
